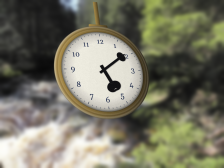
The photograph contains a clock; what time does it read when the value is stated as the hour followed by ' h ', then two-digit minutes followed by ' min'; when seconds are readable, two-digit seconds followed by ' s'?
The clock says 5 h 09 min
